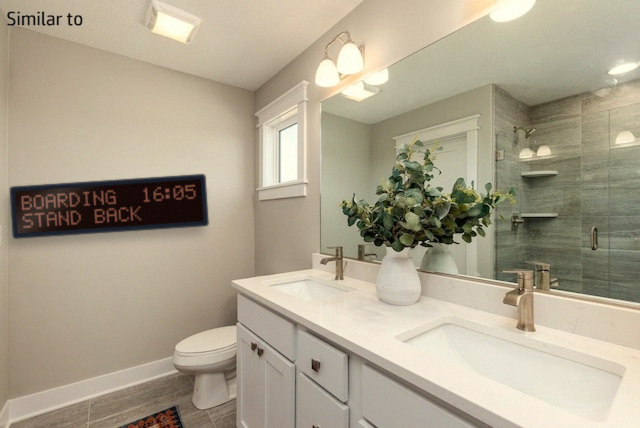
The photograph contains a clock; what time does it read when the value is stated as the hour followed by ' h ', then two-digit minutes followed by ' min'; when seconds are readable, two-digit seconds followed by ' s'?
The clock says 16 h 05 min
